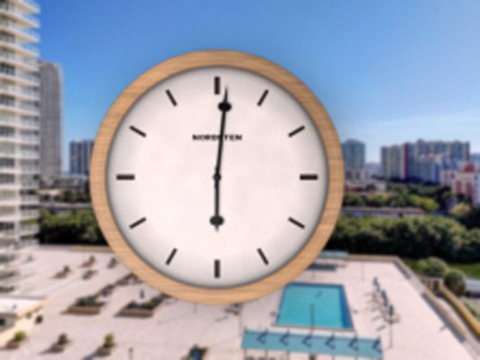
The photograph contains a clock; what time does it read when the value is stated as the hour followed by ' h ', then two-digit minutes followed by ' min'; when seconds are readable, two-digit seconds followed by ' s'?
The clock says 6 h 01 min
